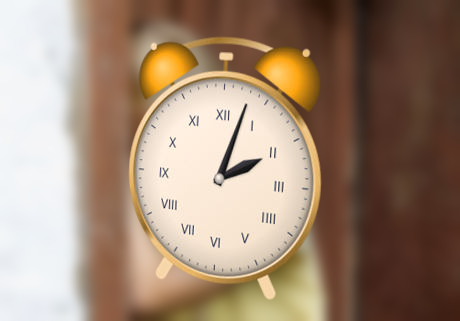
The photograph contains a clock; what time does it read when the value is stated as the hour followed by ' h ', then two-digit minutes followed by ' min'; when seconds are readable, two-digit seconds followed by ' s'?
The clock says 2 h 03 min
